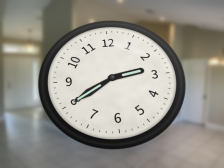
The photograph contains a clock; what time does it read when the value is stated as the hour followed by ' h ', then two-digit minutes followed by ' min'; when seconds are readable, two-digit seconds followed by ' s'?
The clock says 2 h 40 min
